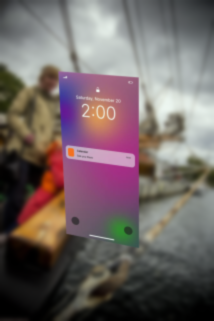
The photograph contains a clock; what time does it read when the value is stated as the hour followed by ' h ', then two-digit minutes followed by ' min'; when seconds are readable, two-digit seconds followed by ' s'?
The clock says 2 h 00 min
